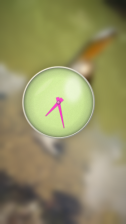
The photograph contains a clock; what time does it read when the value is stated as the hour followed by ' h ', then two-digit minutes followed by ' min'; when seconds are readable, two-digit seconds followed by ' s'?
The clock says 7 h 28 min
